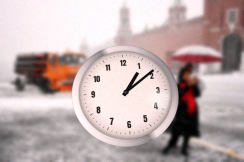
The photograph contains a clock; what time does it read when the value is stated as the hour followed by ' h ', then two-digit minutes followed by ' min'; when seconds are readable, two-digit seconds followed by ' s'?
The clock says 1 h 09 min
